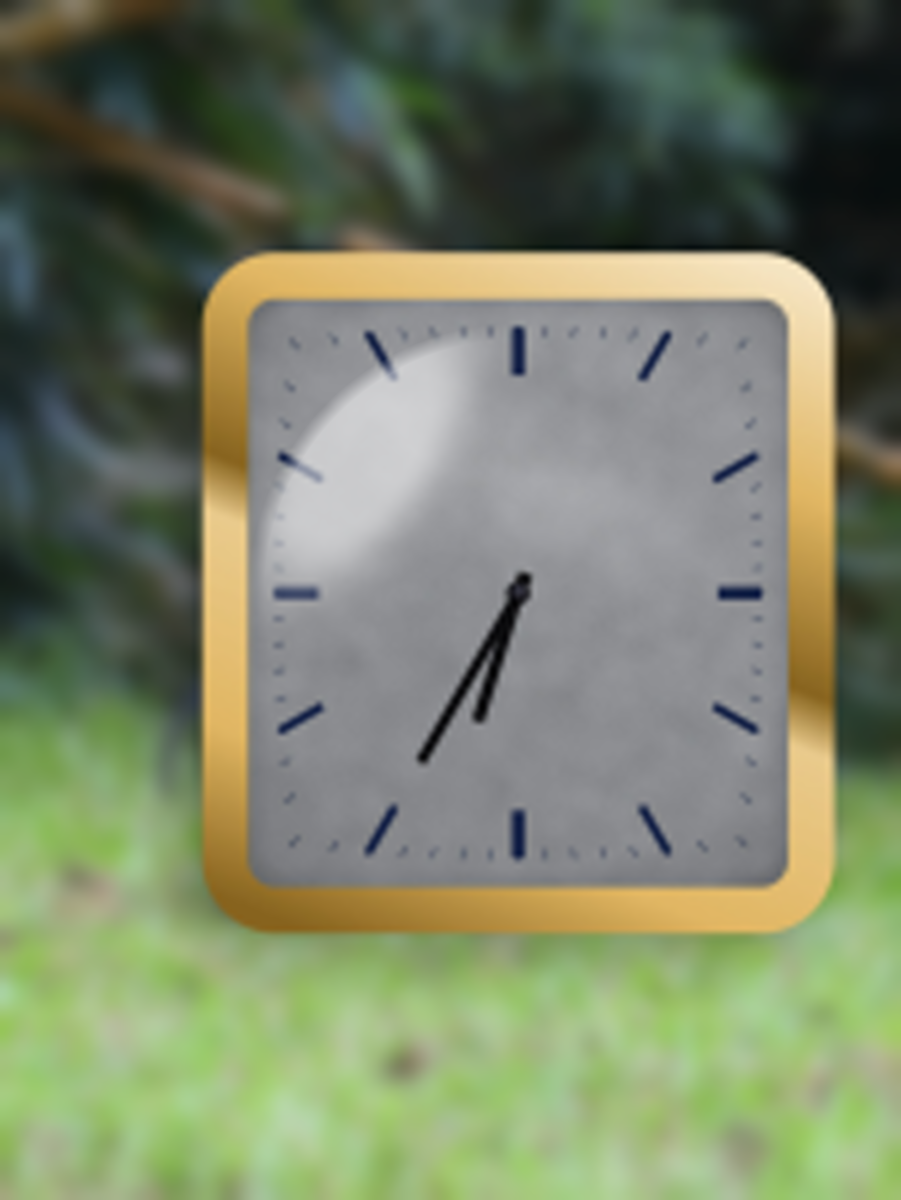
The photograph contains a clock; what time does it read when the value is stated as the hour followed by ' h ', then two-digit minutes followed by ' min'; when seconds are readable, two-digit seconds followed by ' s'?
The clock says 6 h 35 min
